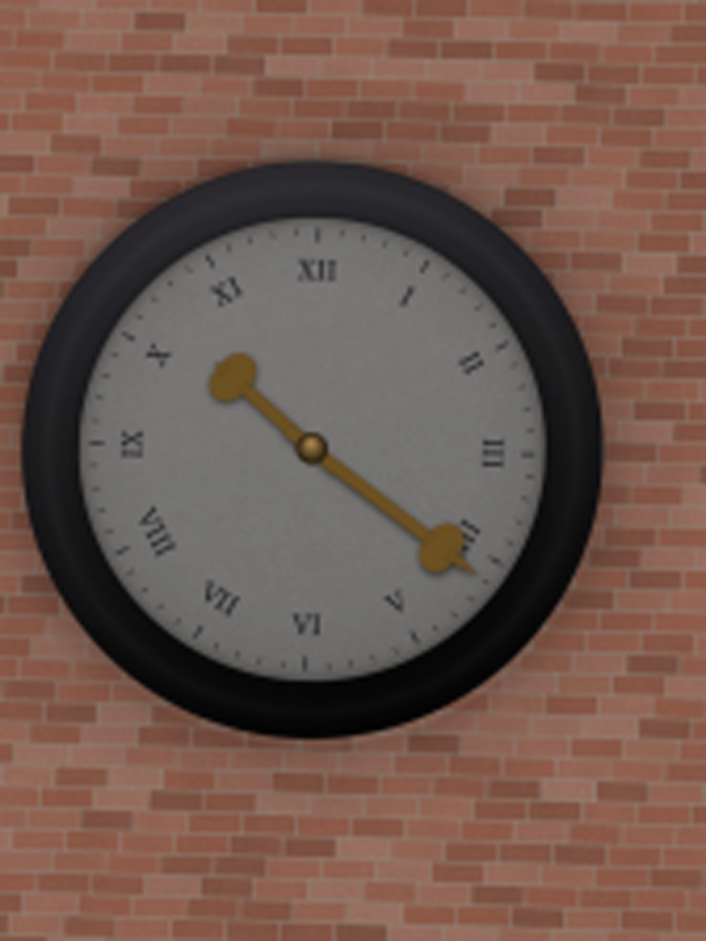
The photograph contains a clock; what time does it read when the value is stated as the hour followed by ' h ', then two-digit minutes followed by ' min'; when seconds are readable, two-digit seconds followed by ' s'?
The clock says 10 h 21 min
